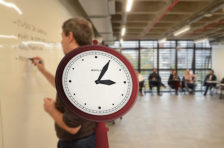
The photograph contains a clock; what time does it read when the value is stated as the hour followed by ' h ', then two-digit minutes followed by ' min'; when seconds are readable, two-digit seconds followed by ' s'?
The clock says 3 h 05 min
